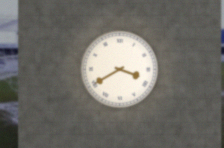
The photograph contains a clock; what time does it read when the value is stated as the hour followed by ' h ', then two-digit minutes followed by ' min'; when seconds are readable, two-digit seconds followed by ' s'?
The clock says 3 h 40 min
